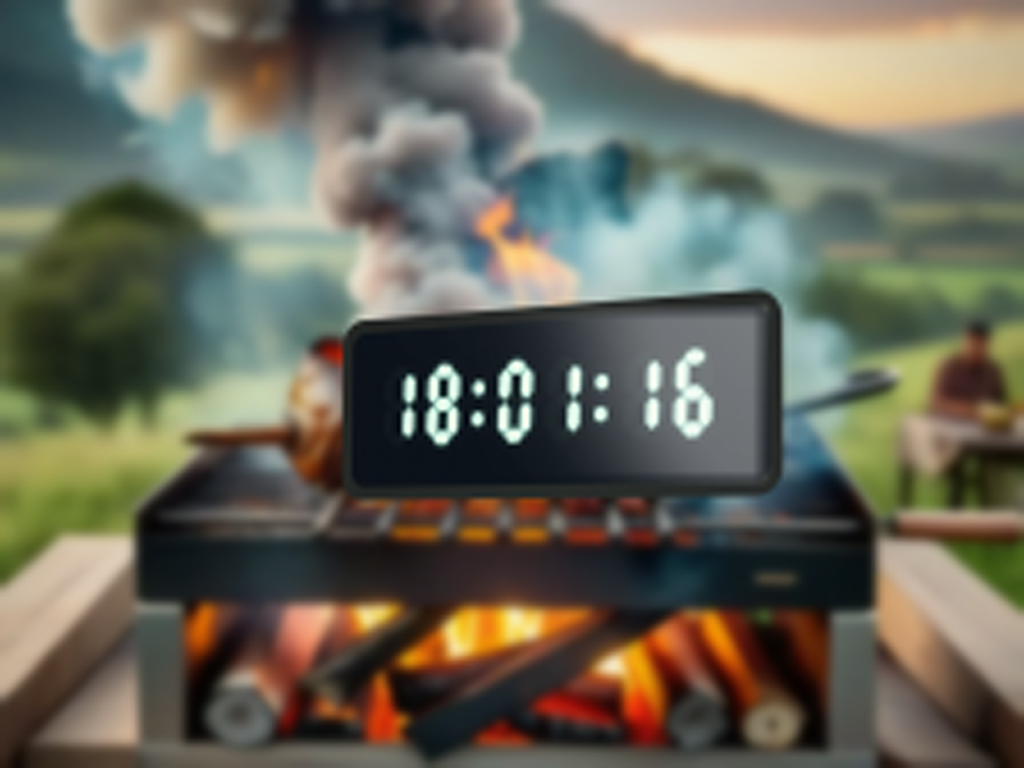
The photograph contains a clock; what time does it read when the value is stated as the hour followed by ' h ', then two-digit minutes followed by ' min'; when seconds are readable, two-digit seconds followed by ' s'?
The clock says 18 h 01 min 16 s
